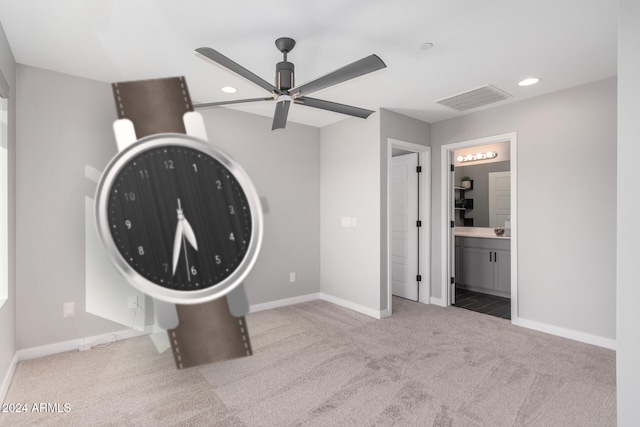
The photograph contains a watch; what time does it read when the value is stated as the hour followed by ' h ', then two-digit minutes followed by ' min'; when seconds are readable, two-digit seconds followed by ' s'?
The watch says 5 h 33 min 31 s
